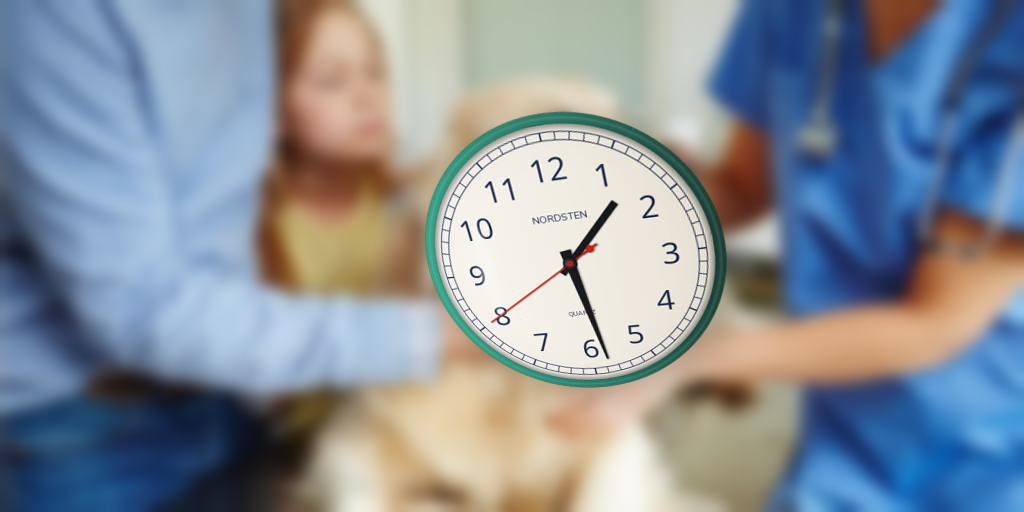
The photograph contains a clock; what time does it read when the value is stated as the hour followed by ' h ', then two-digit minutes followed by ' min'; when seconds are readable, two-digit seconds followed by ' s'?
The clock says 1 h 28 min 40 s
